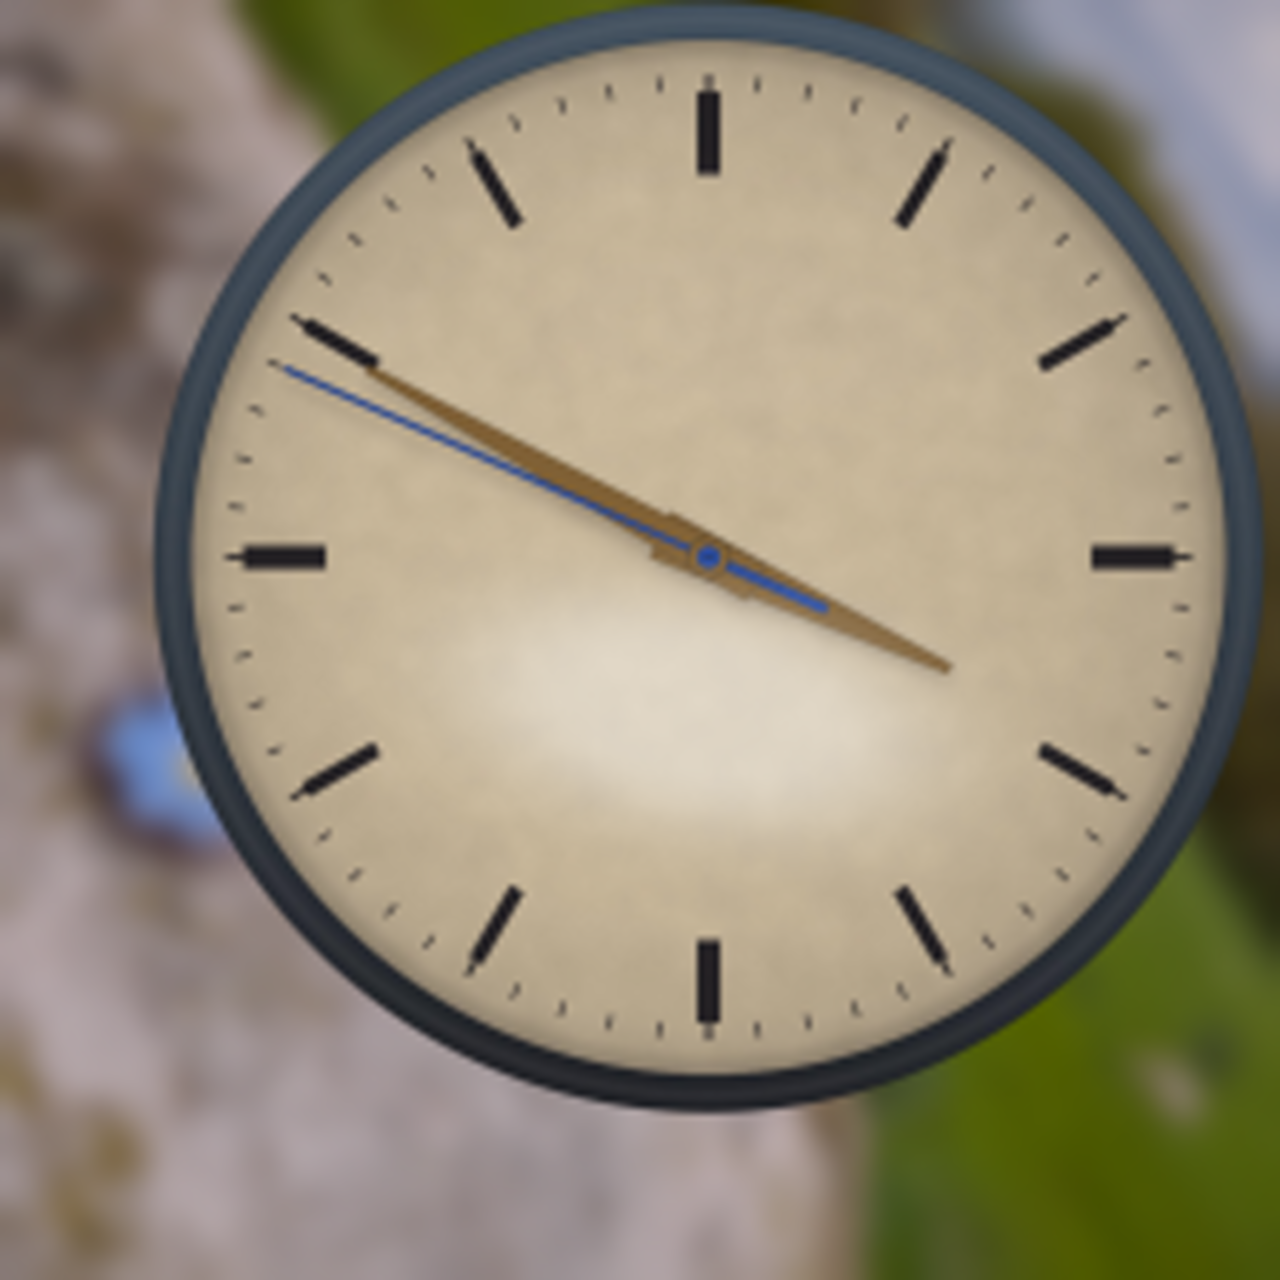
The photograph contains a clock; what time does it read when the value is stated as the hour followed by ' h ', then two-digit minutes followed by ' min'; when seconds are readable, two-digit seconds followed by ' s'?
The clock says 3 h 49 min 49 s
